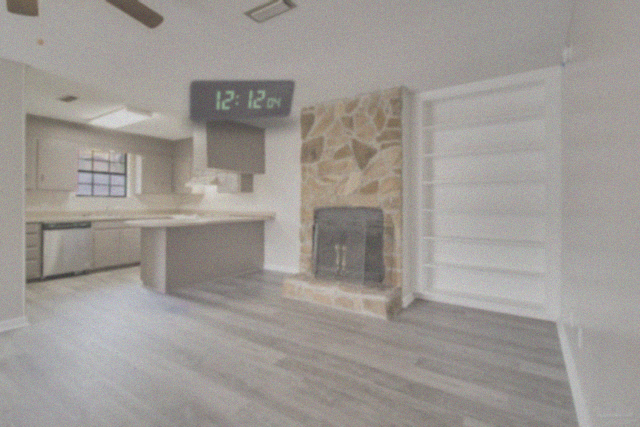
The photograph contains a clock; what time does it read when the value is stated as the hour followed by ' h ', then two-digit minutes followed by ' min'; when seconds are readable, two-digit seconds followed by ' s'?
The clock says 12 h 12 min
